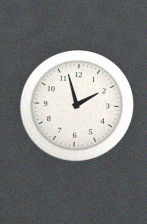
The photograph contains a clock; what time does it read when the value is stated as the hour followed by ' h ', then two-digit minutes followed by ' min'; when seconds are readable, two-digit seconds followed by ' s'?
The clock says 1 h 57 min
